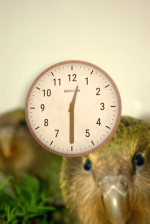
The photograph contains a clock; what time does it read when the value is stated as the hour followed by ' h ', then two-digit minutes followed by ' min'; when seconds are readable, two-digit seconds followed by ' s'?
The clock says 12 h 30 min
